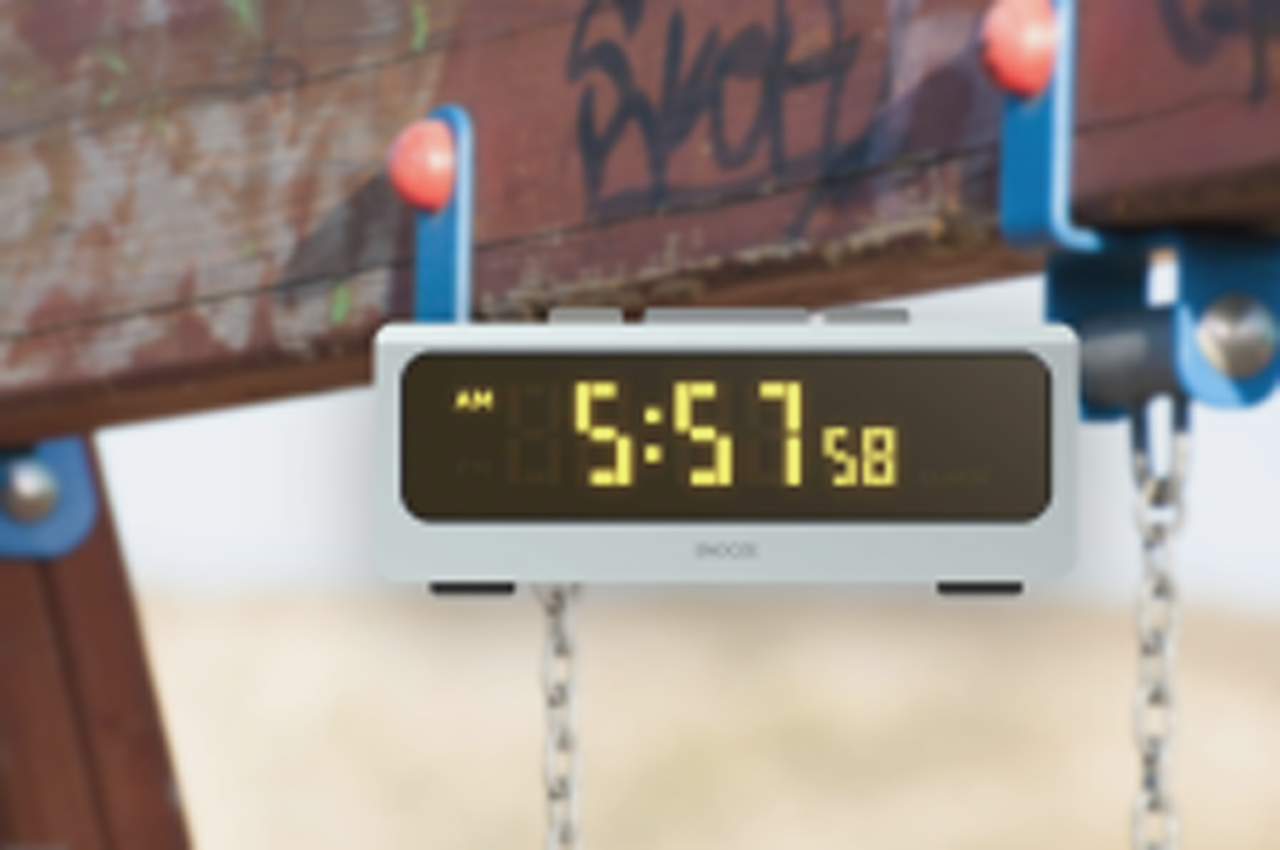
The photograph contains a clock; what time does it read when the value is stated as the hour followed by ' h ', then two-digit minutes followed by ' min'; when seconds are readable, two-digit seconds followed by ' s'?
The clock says 5 h 57 min 58 s
